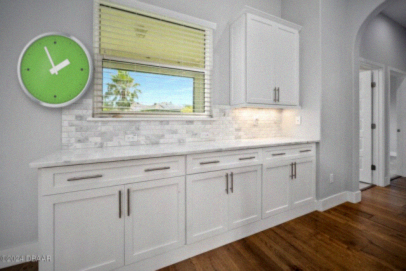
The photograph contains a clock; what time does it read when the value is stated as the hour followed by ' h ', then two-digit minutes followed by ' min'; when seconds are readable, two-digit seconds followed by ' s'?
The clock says 1 h 56 min
